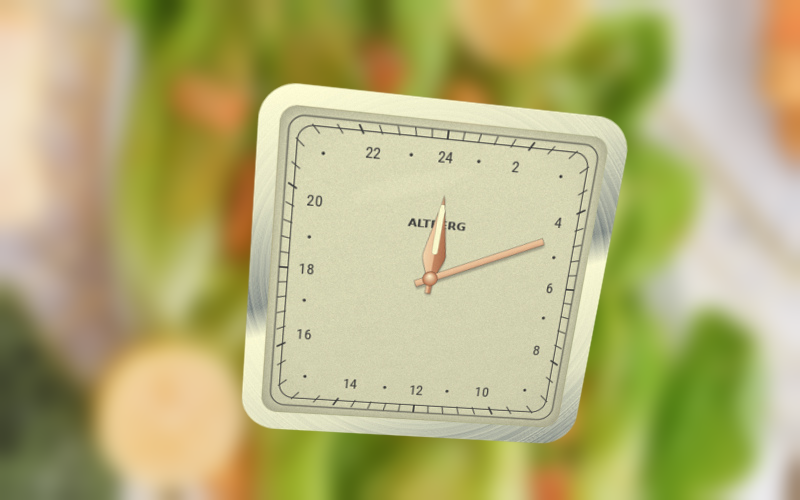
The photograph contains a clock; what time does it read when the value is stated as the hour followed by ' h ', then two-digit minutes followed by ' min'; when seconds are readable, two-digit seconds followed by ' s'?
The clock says 0 h 11 min
